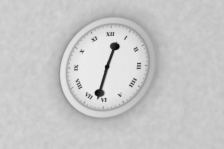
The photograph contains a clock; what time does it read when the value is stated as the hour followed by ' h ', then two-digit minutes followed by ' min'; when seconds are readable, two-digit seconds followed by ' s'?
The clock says 12 h 32 min
